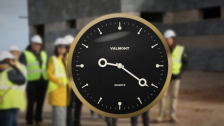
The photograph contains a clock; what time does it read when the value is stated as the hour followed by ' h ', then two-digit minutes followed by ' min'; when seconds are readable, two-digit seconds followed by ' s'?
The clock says 9 h 21 min
